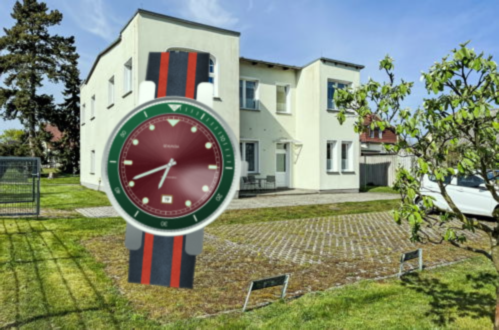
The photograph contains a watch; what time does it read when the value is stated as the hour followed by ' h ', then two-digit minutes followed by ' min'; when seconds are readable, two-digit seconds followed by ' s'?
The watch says 6 h 41 min
